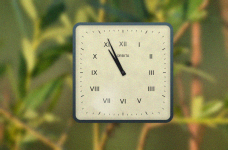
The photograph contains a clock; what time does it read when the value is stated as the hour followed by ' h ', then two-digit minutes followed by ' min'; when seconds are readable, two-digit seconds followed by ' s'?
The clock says 10 h 56 min
